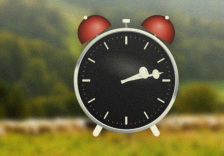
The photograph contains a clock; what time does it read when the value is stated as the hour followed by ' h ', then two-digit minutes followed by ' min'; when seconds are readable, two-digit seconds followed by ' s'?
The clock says 2 h 13 min
